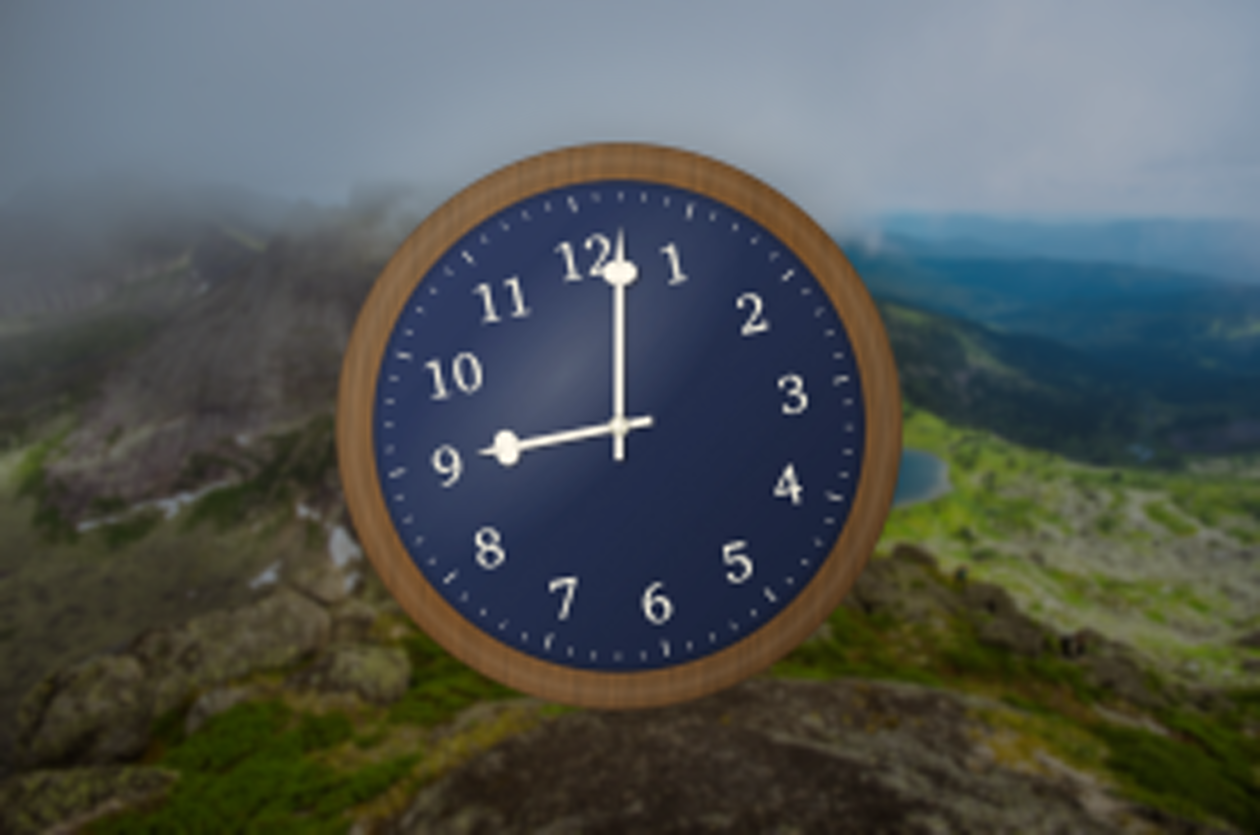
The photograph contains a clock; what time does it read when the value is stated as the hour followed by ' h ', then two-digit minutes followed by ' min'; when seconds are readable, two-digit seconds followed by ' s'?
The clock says 9 h 02 min
